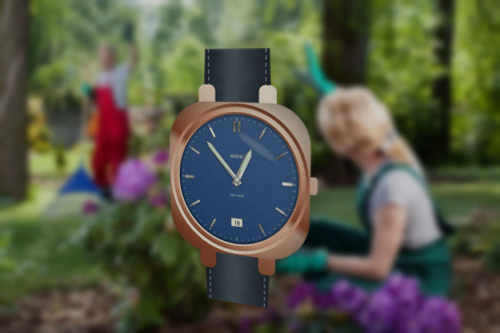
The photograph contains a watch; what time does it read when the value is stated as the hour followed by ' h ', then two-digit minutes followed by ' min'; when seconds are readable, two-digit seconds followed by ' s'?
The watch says 12 h 53 min
